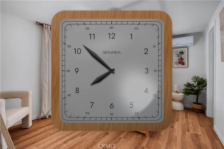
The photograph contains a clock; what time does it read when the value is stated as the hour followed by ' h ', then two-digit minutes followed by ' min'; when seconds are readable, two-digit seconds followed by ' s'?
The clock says 7 h 52 min
